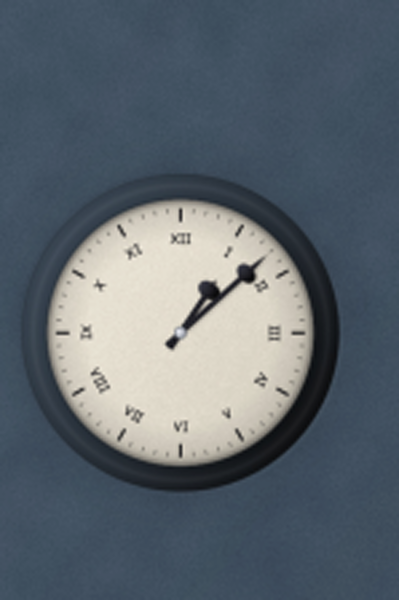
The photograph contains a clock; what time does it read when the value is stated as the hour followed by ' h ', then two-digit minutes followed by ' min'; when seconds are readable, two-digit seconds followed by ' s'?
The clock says 1 h 08 min
